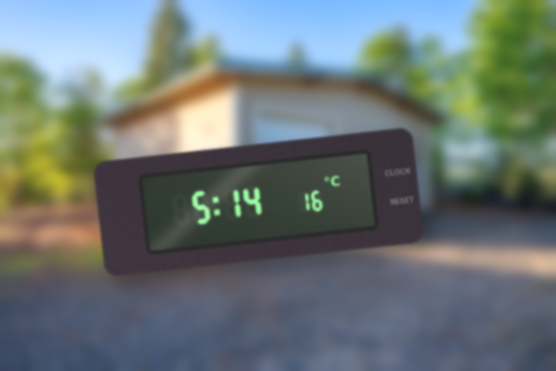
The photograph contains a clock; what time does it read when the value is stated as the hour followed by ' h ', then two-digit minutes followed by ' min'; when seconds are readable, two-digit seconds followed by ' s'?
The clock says 5 h 14 min
